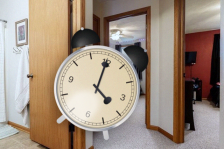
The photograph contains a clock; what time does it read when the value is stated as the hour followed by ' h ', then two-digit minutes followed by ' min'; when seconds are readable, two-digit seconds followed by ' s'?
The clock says 4 h 00 min
